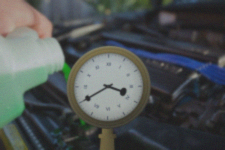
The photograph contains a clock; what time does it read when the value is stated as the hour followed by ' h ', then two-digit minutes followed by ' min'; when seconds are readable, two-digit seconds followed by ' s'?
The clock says 3 h 40 min
